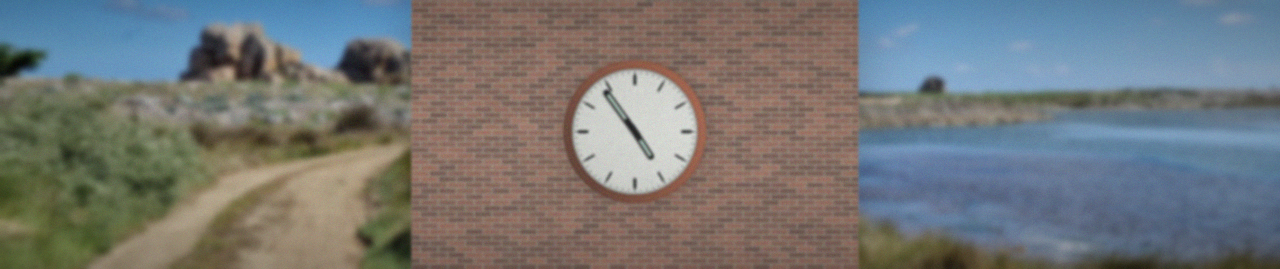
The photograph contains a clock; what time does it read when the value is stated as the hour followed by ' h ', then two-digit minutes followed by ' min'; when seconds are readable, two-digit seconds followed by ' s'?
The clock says 4 h 54 min
